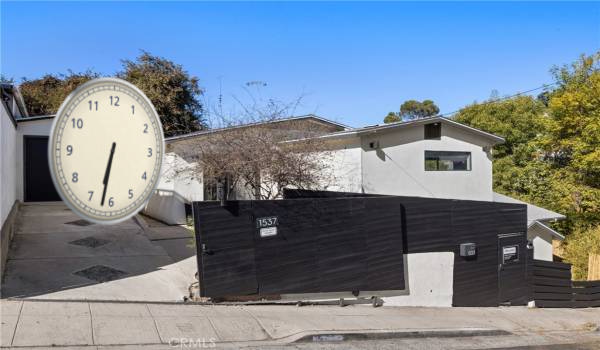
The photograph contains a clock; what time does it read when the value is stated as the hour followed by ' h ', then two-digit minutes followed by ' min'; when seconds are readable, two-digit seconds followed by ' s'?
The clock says 6 h 32 min
